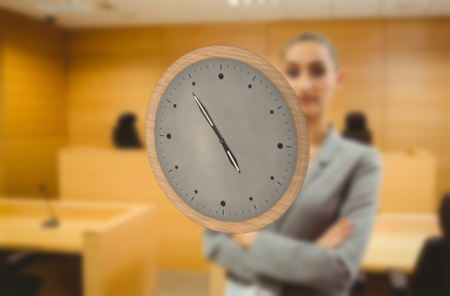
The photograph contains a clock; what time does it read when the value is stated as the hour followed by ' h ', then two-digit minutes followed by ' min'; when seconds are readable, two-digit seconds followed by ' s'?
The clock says 4 h 54 min
